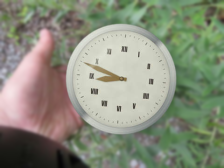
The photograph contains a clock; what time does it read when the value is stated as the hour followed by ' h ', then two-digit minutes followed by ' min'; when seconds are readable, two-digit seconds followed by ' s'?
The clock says 8 h 48 min
